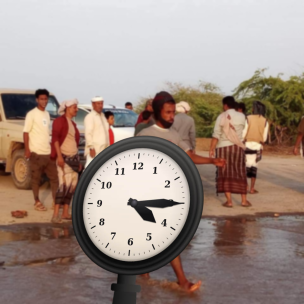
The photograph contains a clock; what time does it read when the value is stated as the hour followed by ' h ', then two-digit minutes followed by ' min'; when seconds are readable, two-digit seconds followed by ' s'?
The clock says 4 h 15 min
